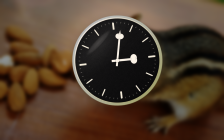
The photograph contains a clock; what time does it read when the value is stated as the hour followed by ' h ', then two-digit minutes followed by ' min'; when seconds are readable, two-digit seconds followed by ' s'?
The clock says 3 h 02 min
